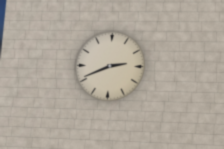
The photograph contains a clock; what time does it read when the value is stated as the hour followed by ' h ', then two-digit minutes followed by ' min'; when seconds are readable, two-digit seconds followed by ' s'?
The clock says 2 h 41 min
